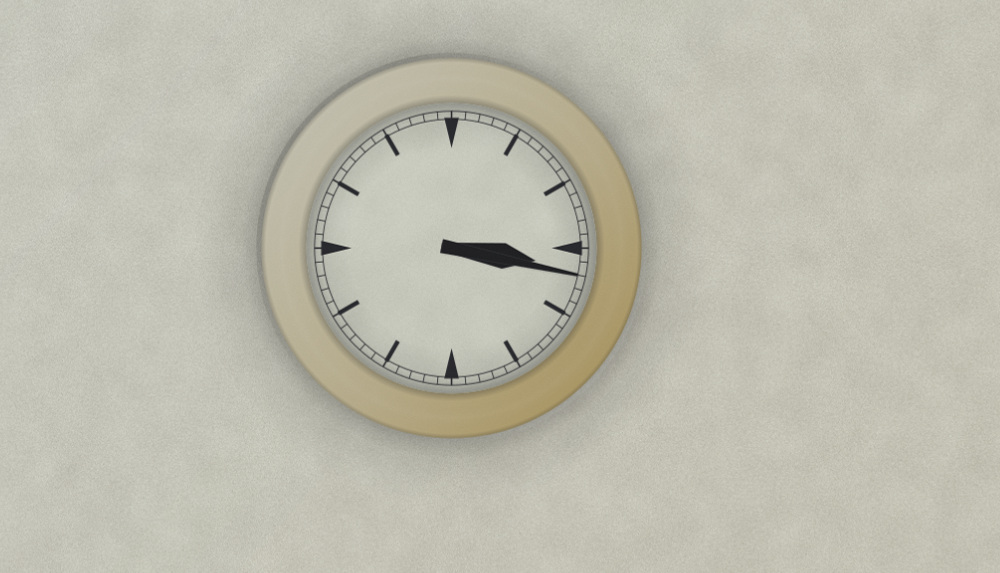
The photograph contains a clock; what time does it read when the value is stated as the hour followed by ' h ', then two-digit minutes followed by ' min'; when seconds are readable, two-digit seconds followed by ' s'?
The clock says 3 h 17 min
